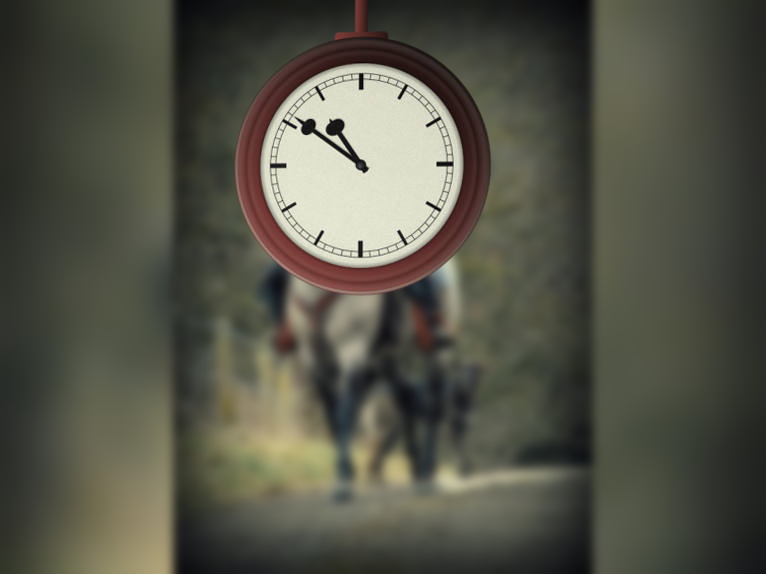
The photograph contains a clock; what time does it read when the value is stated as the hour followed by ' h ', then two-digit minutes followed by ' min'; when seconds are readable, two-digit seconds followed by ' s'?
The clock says 10 h 51 min
